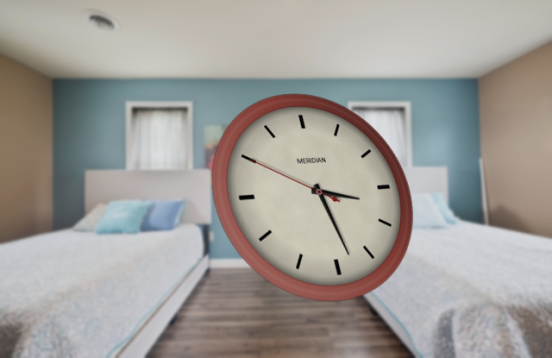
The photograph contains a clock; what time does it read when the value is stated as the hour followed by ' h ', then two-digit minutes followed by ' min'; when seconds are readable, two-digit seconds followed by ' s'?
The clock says 3 h 27 min 50 s
